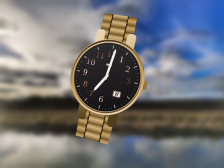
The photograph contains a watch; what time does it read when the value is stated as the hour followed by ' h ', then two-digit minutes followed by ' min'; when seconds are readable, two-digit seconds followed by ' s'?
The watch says 7 h 01 min
